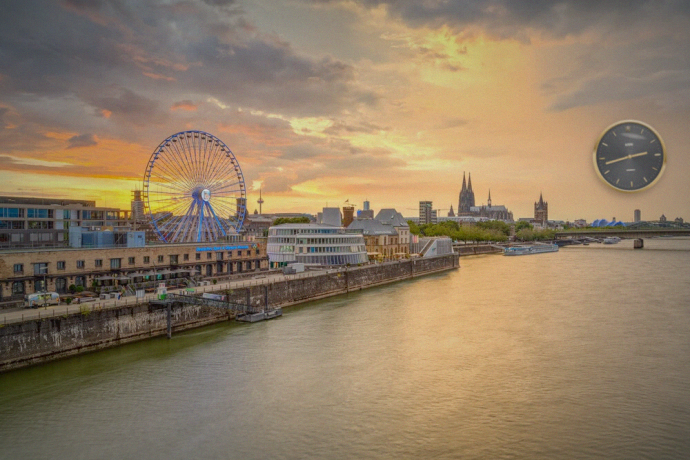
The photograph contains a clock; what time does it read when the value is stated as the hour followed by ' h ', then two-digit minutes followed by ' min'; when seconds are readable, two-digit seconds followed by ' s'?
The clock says 2 h 43 min
